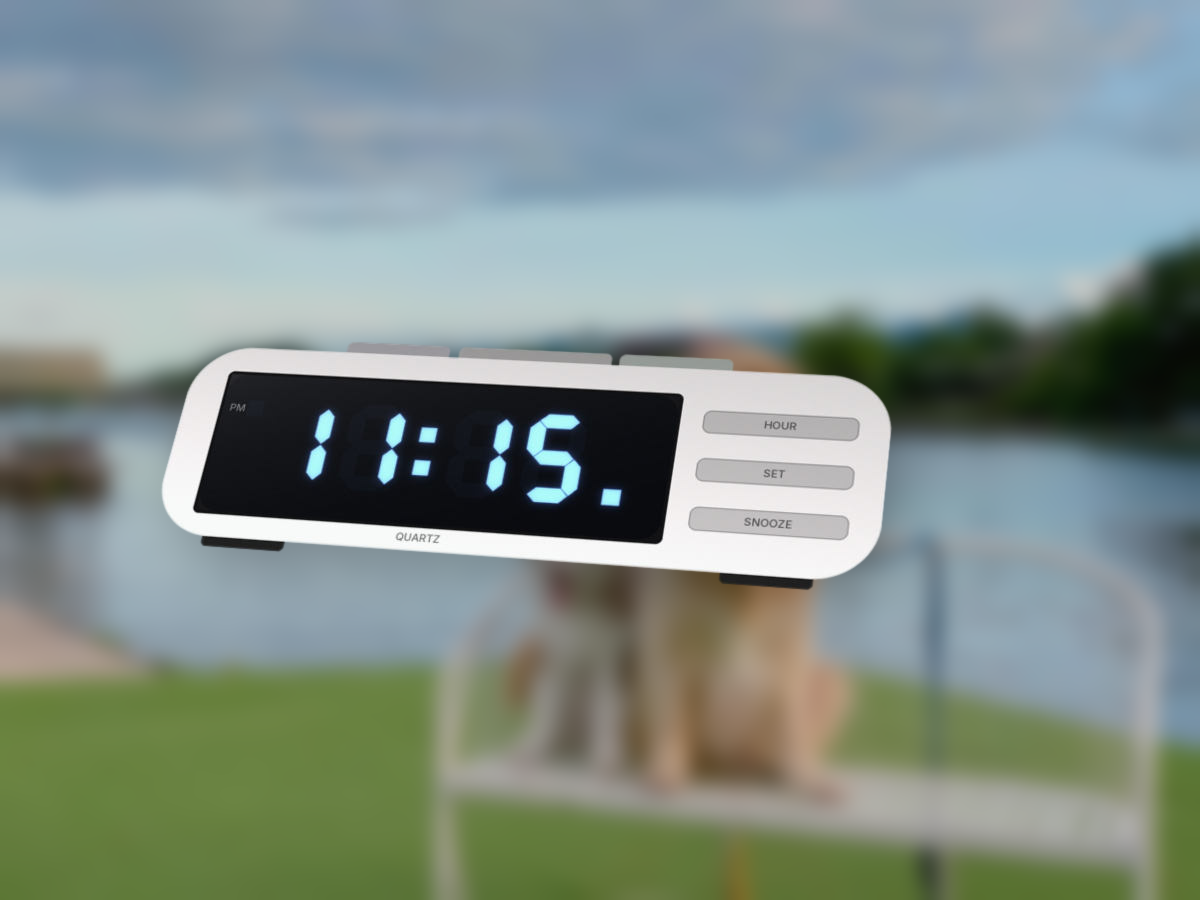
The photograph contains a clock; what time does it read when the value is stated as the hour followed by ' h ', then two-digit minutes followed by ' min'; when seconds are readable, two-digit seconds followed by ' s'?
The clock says 11 h 15 min
